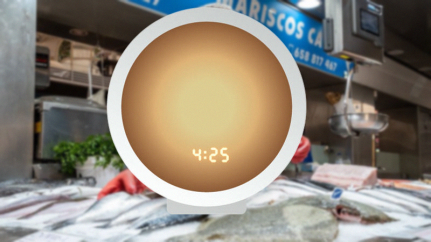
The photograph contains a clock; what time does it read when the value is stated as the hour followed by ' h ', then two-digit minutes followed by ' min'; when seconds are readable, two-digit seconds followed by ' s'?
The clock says 4 h 25 min
